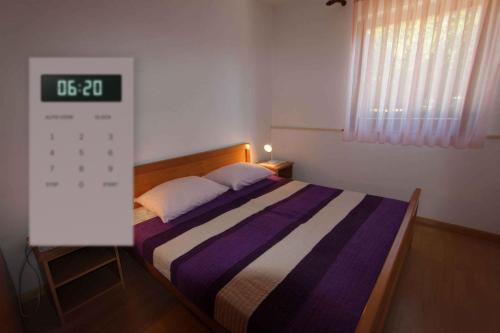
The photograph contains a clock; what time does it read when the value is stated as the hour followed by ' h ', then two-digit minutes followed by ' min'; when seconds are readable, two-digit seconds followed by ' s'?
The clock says 6 h 20 min
